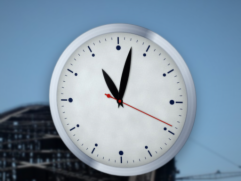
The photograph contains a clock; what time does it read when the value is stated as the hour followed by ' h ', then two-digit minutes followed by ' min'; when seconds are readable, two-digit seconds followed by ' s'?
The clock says 11 h 02 min 19 s
